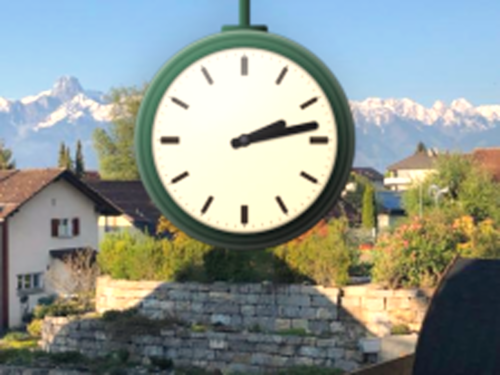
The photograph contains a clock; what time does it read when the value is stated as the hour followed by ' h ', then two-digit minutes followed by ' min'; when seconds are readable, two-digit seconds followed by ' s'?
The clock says 2 h 13 min
